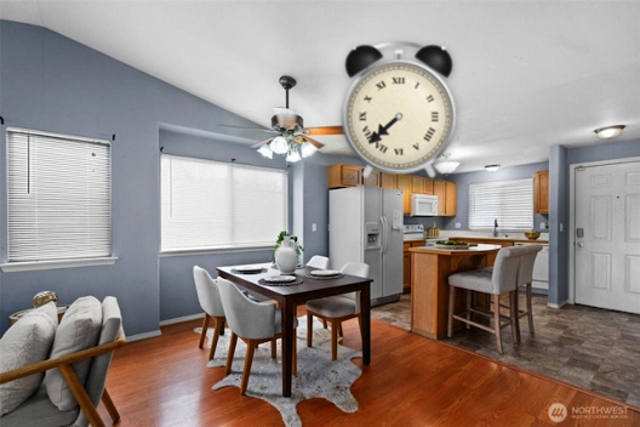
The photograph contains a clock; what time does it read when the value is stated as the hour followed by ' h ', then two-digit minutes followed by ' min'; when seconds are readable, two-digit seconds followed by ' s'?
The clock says 7 h 38 min
